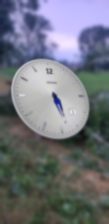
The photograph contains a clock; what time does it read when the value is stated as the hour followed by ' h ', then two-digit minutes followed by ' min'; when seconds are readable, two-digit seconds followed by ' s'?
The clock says 5 h 28 min
